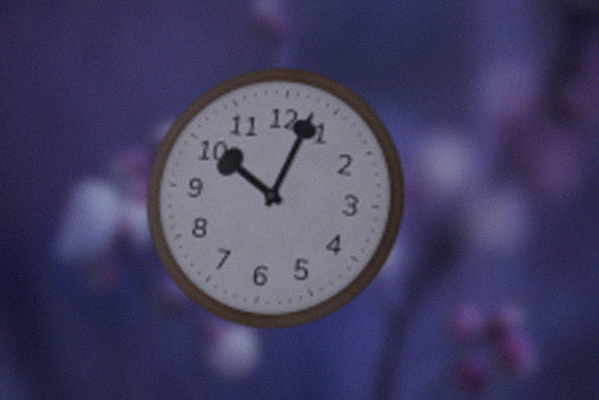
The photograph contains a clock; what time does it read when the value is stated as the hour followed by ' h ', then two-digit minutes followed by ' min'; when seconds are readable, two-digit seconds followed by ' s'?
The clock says 10 h 03 min
